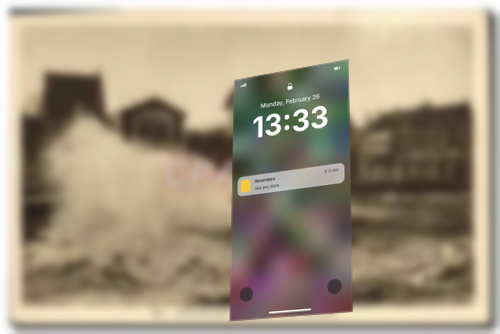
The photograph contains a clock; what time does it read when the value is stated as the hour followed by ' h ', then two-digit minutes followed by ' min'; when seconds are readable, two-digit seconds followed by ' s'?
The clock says 13 h 33 min
